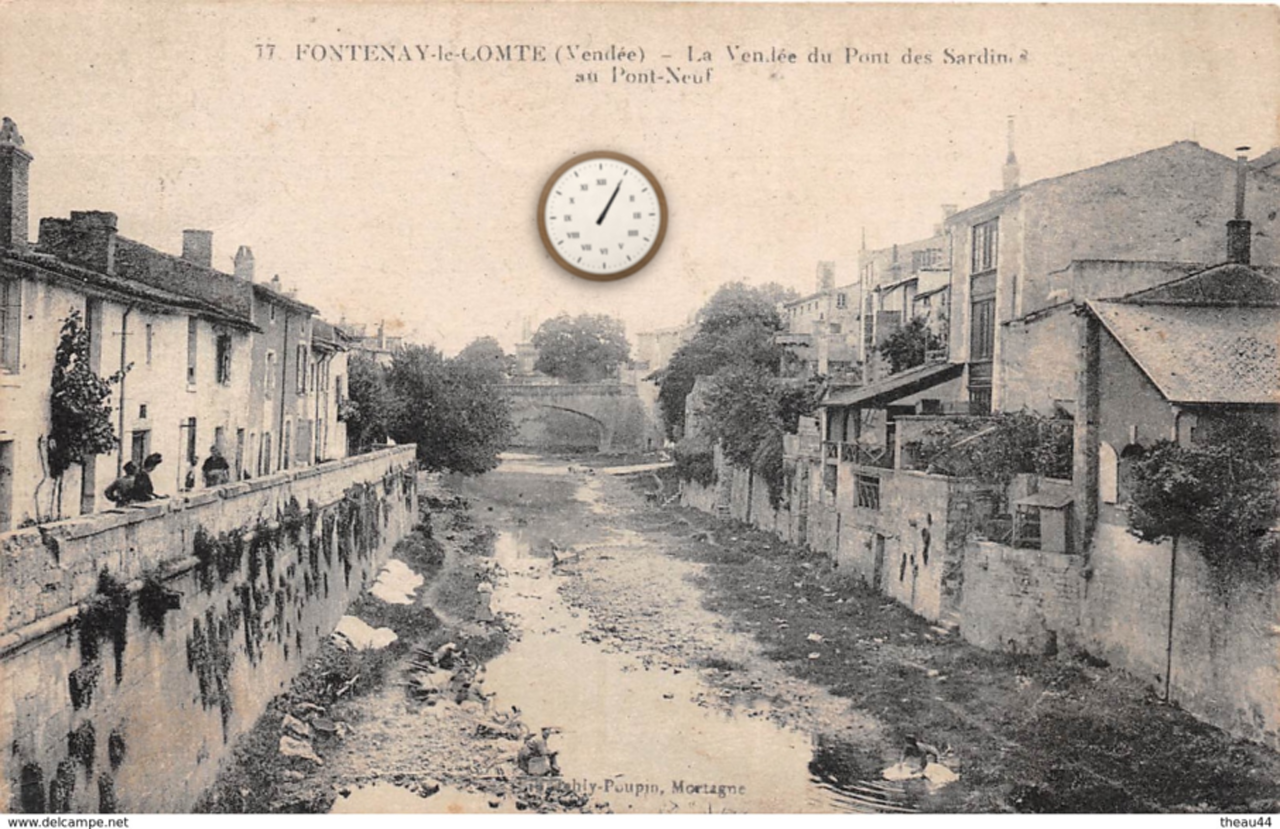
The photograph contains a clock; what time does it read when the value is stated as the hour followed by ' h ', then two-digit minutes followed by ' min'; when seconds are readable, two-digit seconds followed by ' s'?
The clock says 1 h 05 min
